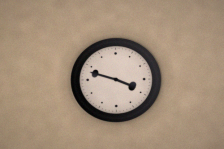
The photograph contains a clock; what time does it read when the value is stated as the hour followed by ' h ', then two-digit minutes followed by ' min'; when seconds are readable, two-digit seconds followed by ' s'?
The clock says 3 h 48 min
